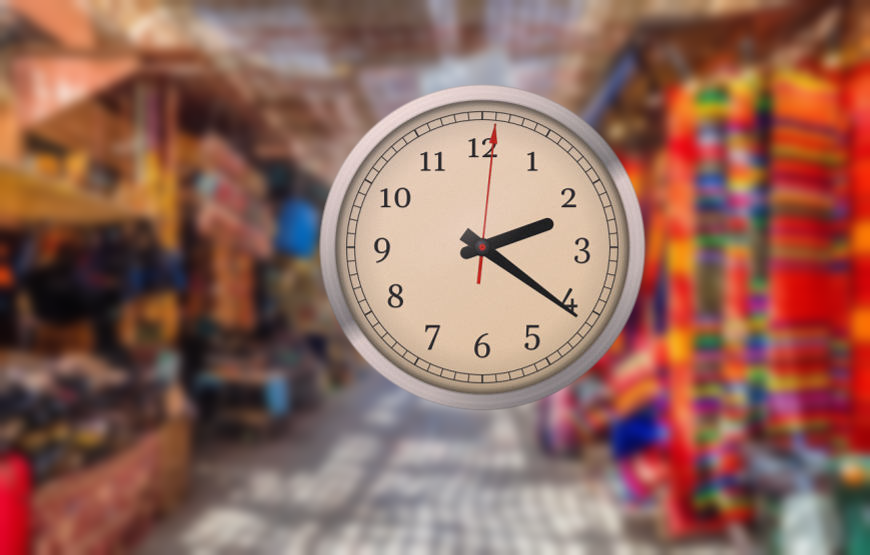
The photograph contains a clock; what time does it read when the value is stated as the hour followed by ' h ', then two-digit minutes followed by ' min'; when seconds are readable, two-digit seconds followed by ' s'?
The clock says 2 h 21 min 01 s
